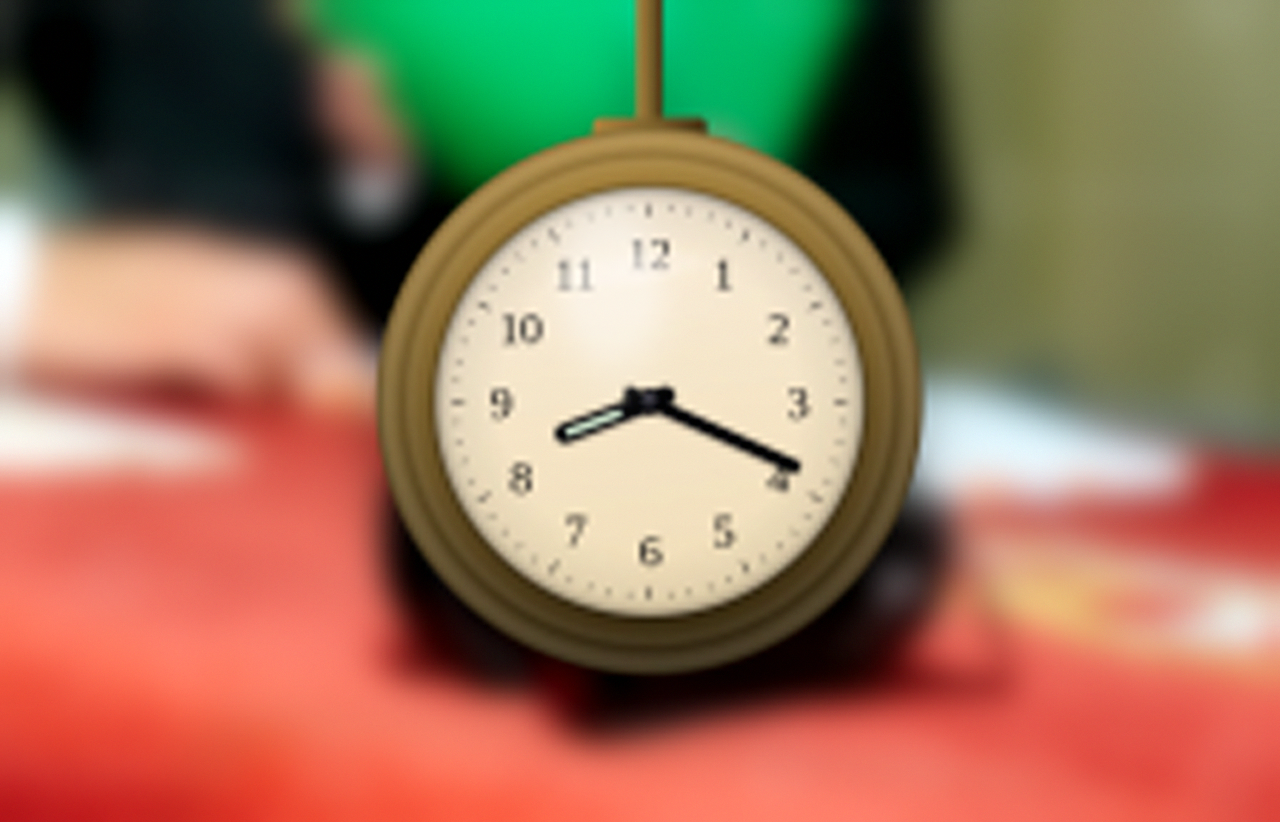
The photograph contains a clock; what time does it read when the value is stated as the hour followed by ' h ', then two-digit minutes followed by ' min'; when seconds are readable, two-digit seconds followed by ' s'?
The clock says 8 h 19 min
